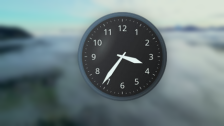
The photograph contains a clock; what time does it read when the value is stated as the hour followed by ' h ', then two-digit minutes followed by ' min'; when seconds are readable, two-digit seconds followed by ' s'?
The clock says 3 h 36 min
